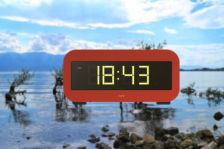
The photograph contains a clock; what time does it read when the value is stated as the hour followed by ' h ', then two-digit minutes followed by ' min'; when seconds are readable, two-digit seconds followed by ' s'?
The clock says 18 h 43 min
